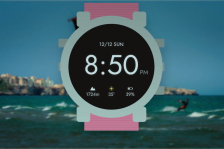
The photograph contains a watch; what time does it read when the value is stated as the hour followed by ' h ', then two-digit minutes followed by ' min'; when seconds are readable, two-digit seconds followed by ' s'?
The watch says 8 h 50 min
